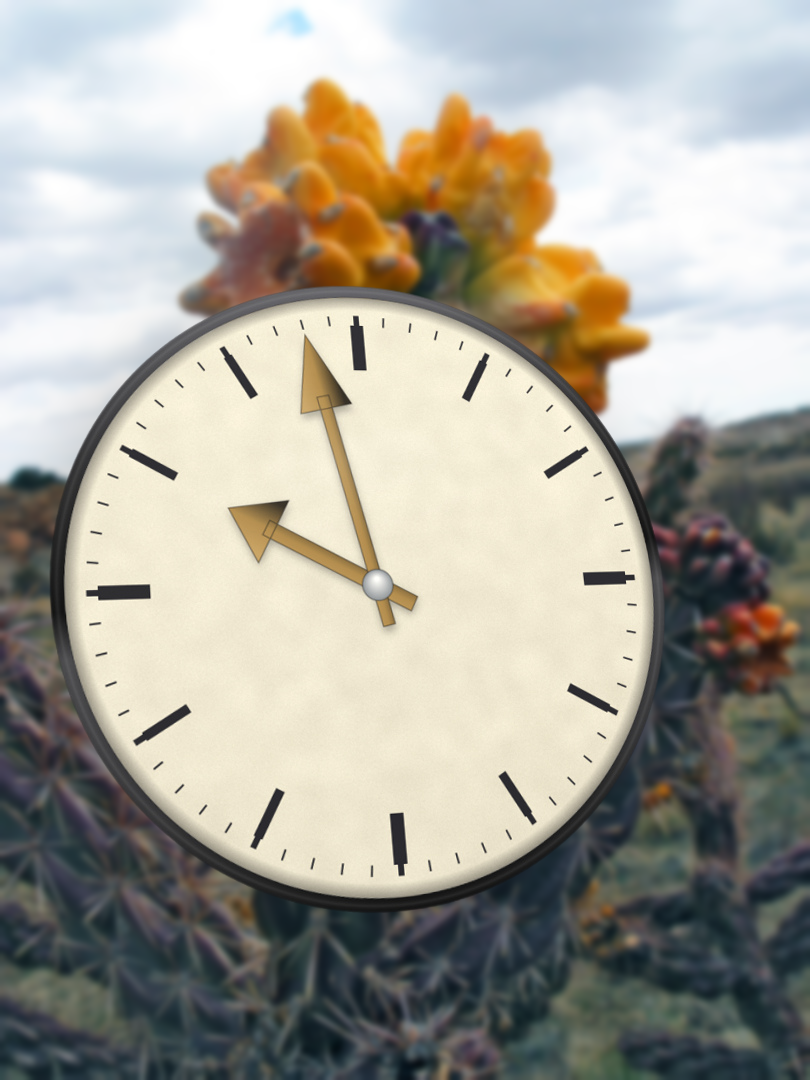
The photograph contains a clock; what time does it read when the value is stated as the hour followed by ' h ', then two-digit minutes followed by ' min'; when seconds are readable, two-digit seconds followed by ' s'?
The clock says 9 h 58 min
